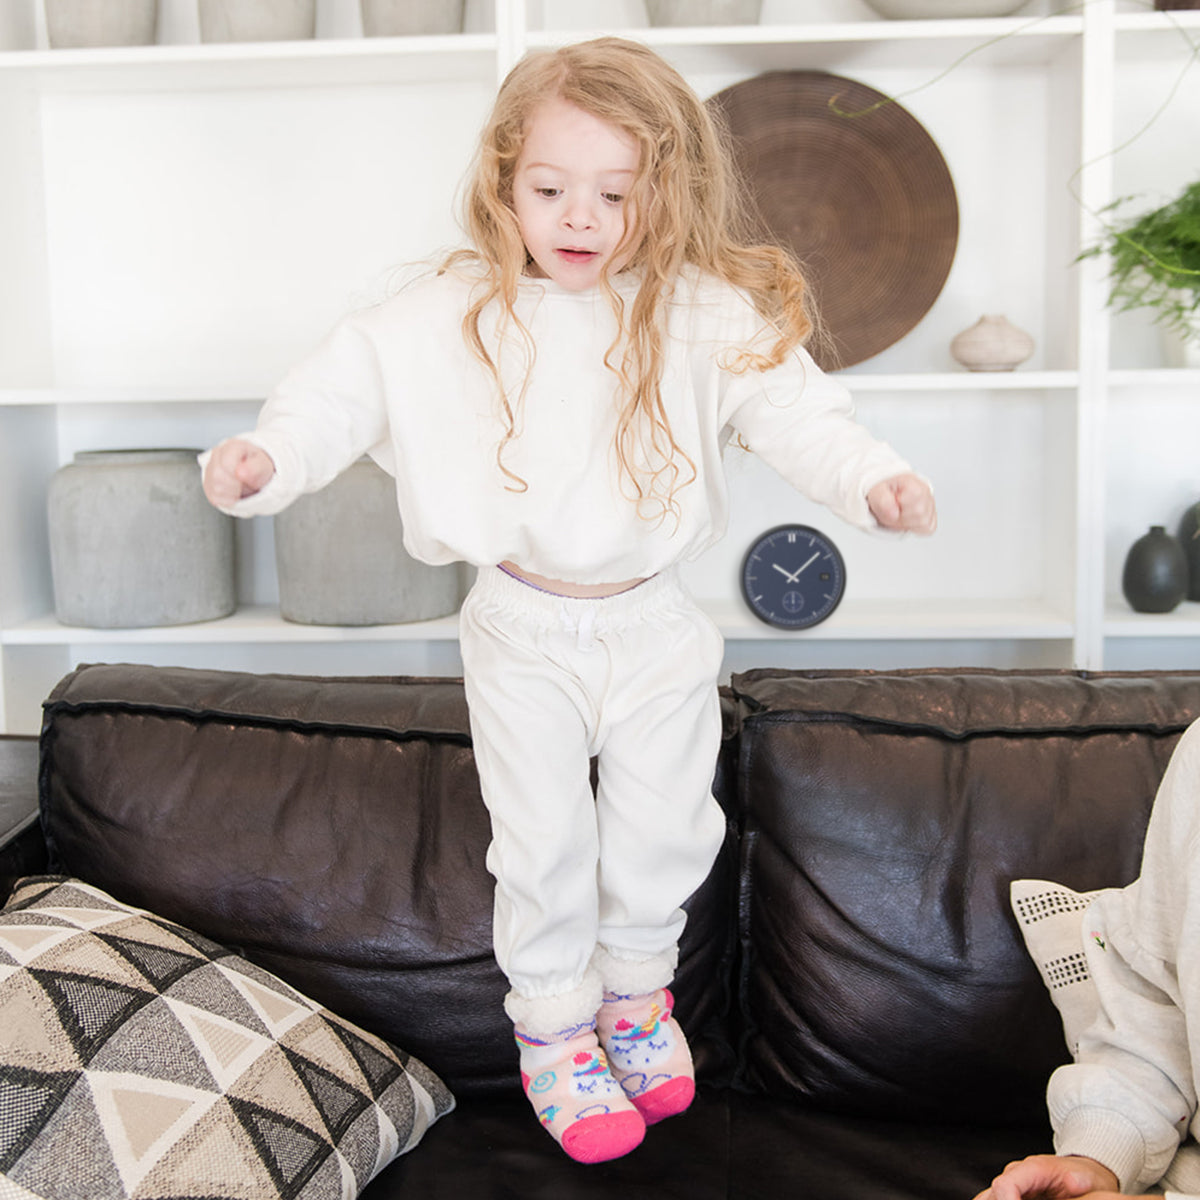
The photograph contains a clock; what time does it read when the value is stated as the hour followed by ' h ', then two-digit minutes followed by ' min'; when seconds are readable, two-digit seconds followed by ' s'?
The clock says 10 h 08 min
